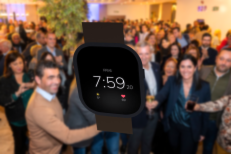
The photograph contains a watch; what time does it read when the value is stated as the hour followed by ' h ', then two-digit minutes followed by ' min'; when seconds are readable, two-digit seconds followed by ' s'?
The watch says 7 h 59 min
